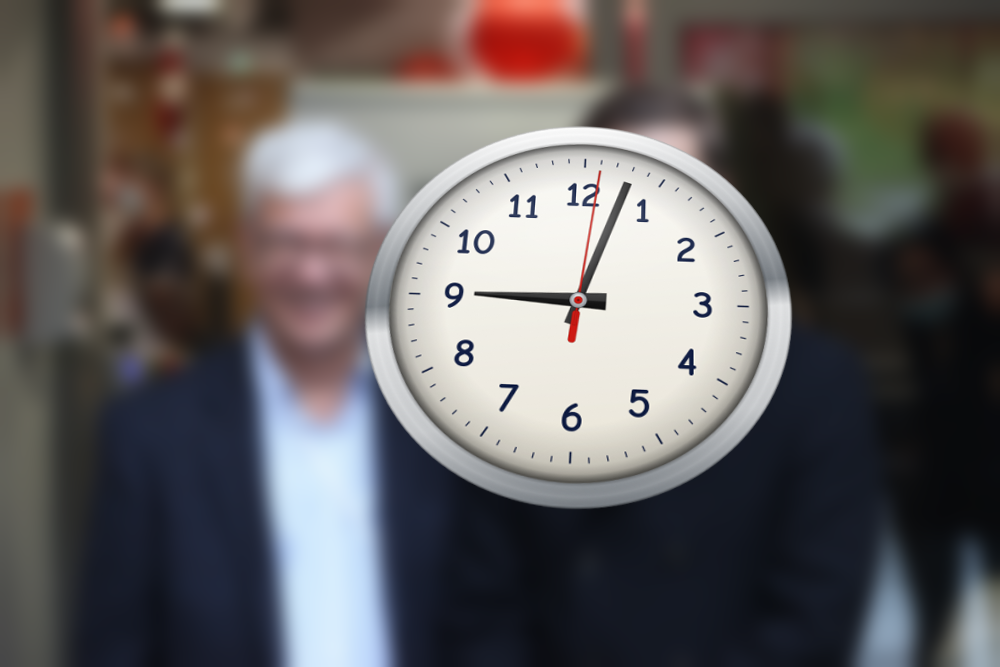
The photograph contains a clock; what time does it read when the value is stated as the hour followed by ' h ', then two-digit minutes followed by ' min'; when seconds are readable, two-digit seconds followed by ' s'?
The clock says 9 h 03 min 01 s
